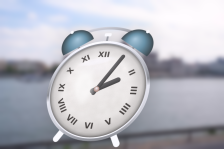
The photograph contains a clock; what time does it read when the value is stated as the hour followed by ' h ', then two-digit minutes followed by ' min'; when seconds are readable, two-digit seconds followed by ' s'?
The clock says 2 h 05 min
